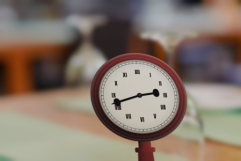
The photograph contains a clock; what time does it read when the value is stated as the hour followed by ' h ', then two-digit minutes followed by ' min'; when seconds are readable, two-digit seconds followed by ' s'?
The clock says 2 h 42 min
